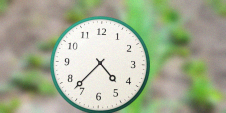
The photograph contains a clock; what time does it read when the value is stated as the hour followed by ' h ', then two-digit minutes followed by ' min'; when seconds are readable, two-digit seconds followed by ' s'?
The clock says 4 h 37 min
